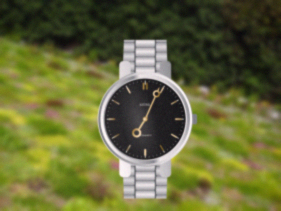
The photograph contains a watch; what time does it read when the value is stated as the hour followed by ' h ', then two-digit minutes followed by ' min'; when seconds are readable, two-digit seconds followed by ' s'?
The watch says 7 h 04 min
